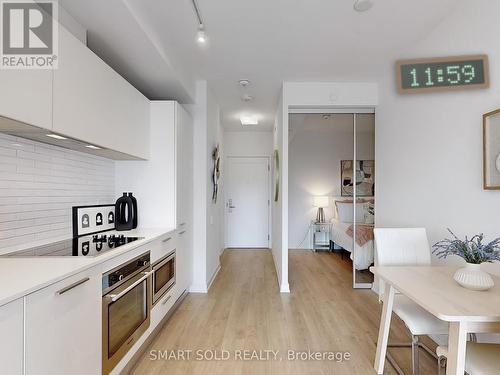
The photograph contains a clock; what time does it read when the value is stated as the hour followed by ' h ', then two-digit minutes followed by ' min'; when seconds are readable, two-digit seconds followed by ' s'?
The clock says 11 h 59 min
